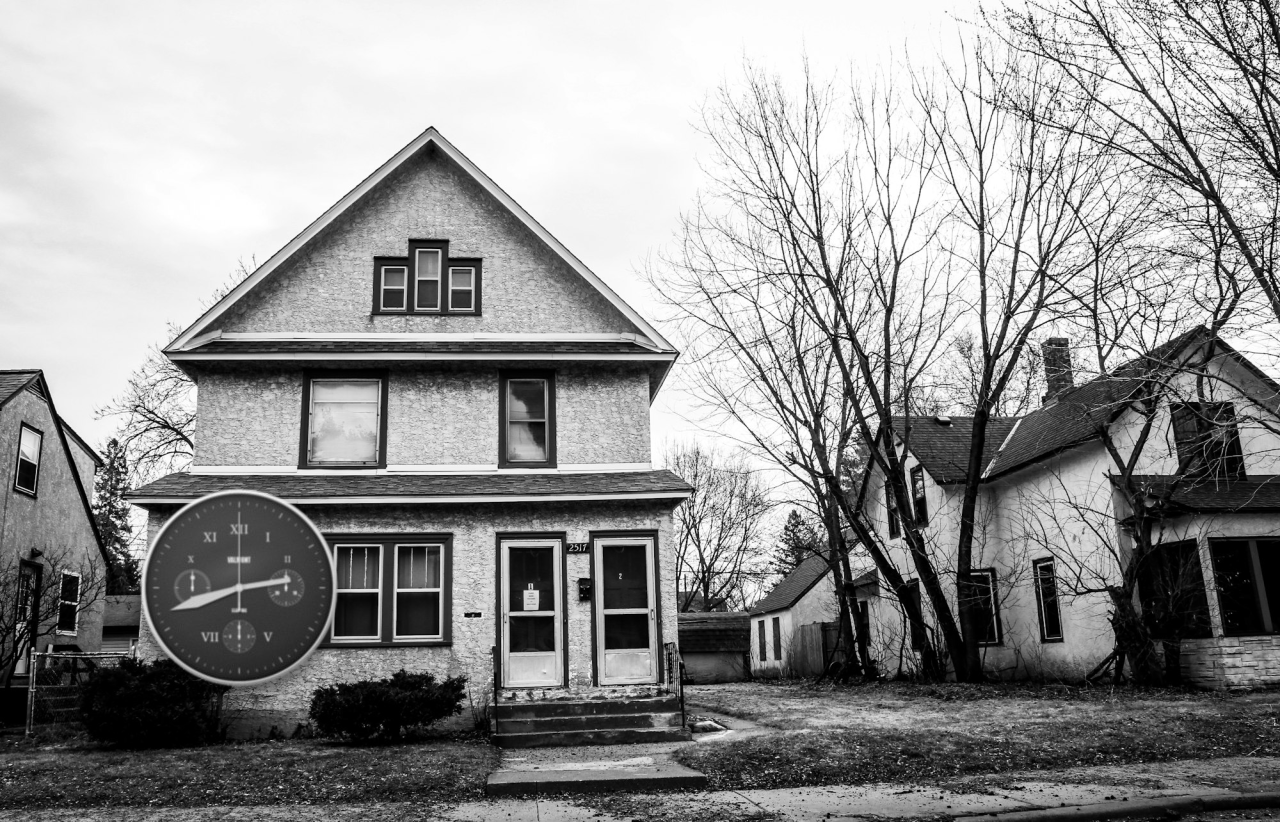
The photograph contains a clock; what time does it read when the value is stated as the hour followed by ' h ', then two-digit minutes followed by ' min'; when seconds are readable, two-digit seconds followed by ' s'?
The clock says 2 h 42 min
